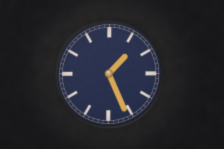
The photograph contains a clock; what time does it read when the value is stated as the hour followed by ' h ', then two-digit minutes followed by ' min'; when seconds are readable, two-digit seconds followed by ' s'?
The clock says 1 h 26 min
